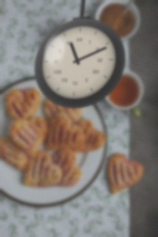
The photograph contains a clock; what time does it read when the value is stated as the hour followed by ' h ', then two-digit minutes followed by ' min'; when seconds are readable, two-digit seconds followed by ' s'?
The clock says 11 h 11 min
